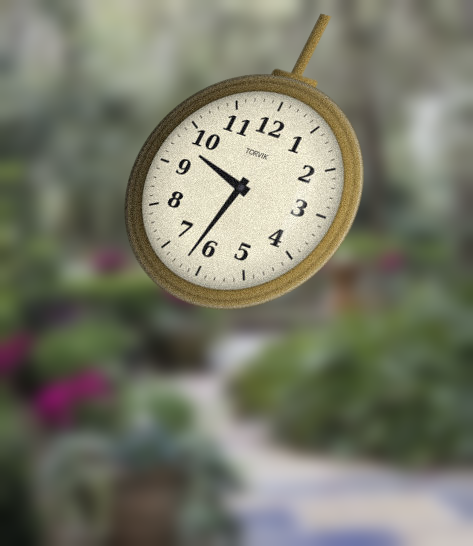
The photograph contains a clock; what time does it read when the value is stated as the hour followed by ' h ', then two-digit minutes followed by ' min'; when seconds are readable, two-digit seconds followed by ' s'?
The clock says 9 h 32 min
